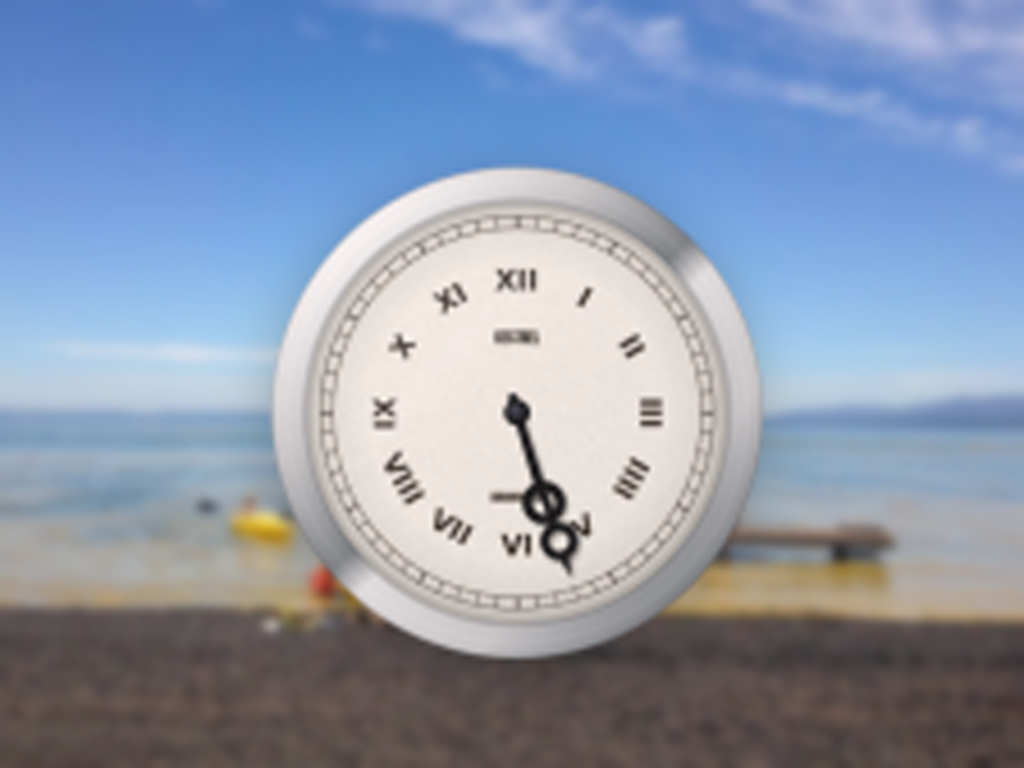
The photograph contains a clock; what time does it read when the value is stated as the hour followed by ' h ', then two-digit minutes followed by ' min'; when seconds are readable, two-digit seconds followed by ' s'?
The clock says 5 h 27 min
